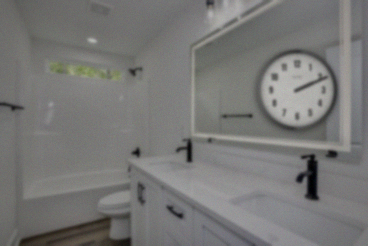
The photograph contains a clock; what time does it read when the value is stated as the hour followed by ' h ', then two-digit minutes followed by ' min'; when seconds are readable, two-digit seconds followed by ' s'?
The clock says 2 h 11 min
